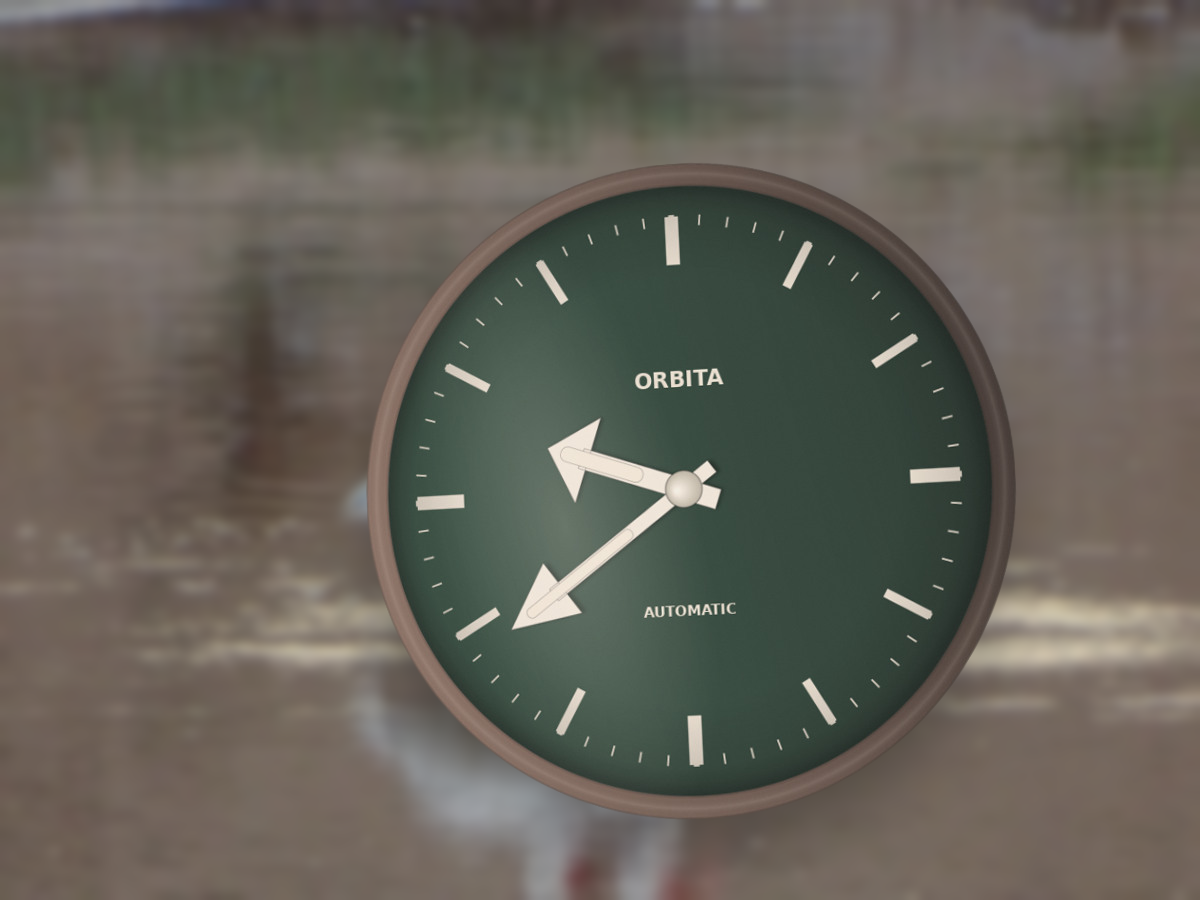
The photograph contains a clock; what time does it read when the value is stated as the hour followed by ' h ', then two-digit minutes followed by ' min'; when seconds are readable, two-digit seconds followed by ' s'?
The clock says 9 h 39 min
